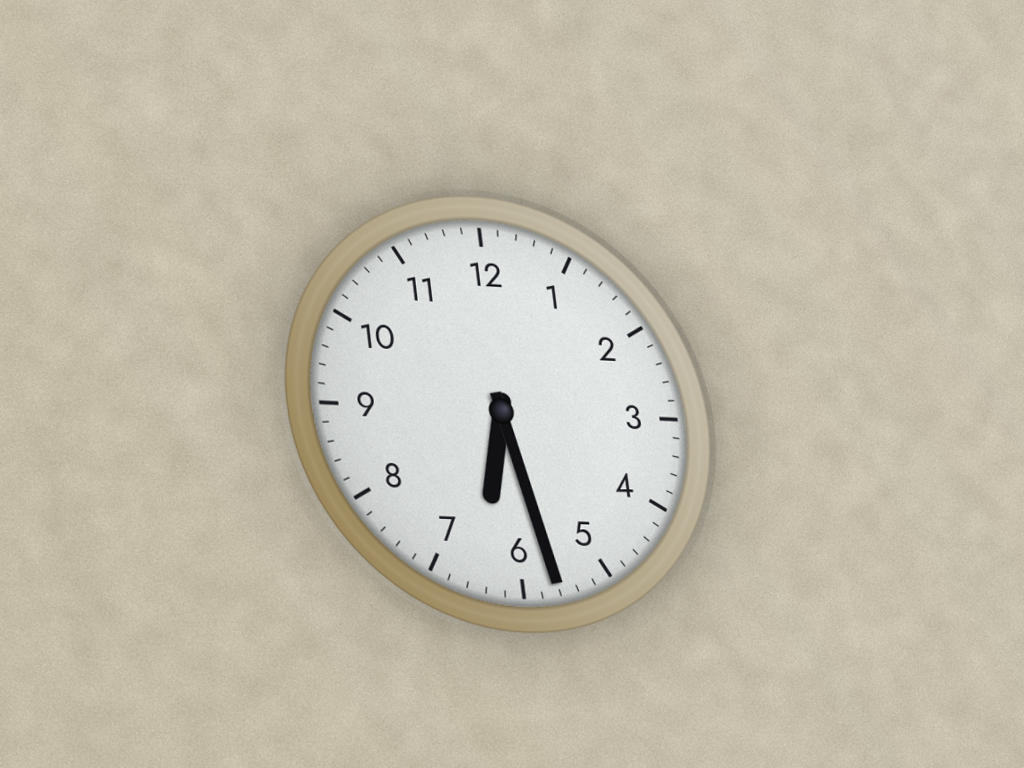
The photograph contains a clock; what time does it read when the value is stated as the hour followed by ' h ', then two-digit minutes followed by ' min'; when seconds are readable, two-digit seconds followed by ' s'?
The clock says 6 h 28 min
